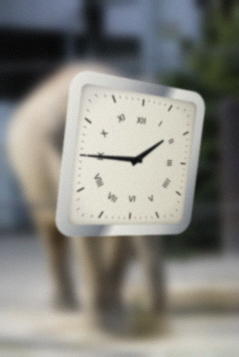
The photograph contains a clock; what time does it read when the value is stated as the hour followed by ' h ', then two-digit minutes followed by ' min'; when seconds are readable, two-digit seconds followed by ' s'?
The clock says 1 h 45 min
